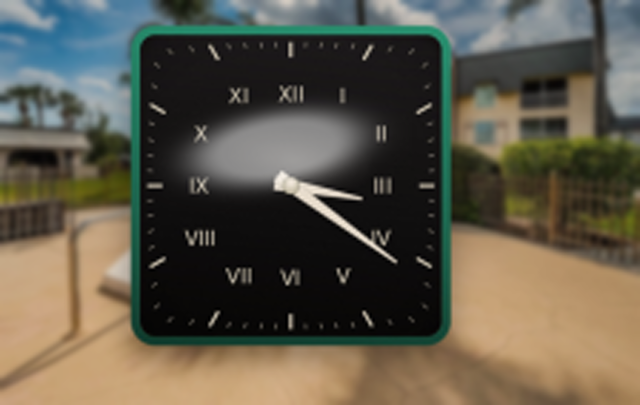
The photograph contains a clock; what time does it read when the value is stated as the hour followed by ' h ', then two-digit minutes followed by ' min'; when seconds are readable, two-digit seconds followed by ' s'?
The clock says 3 h 21 min
